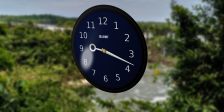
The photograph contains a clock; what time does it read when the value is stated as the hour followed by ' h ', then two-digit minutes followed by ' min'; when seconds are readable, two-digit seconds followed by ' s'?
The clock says 9 h 18 min
